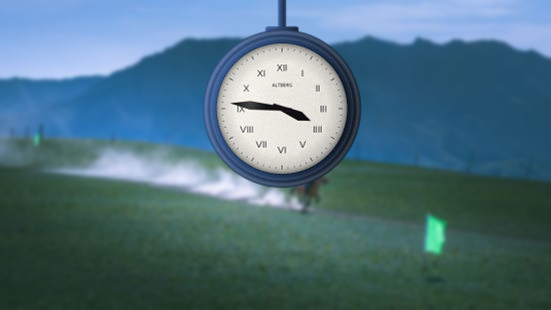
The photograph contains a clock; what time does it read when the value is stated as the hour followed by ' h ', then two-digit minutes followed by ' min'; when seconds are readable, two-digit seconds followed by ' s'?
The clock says 3 h 46 min
